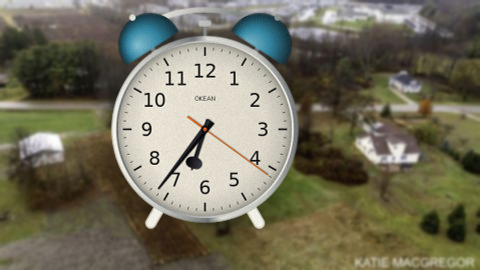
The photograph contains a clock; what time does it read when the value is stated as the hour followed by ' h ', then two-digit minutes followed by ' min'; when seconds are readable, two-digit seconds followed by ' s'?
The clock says 6 h 36 min 21 s
